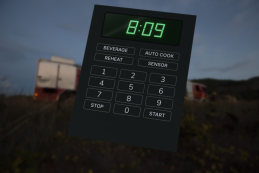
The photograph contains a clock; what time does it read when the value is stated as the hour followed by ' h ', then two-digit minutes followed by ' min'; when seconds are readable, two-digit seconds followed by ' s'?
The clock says 8 h 09 min
